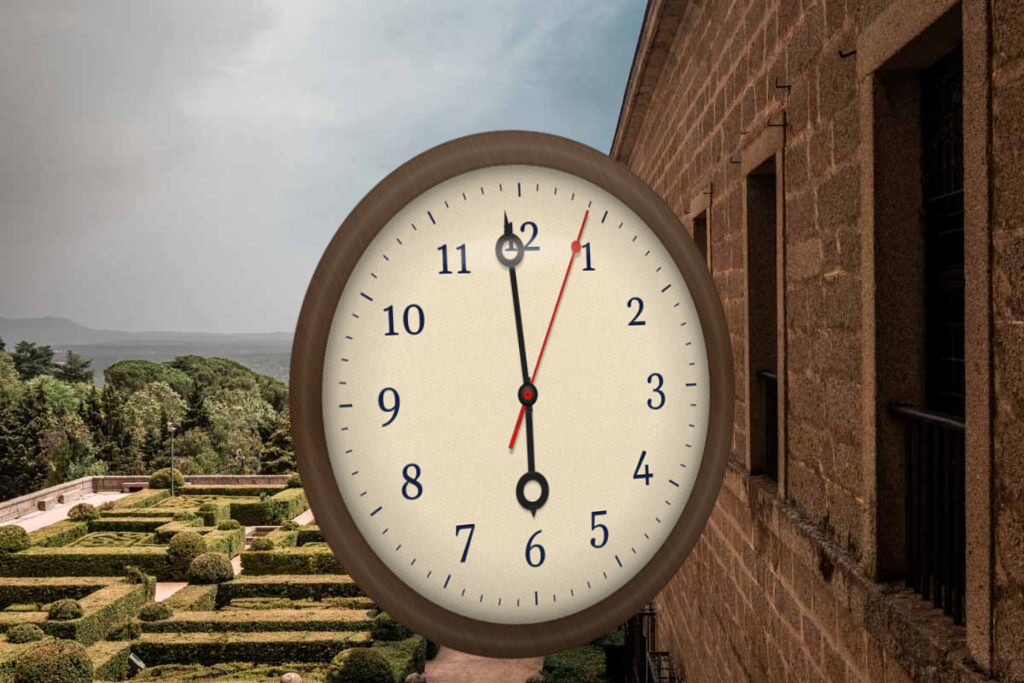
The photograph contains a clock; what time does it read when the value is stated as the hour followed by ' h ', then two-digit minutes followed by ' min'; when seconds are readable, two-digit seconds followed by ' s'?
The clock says 5 h 59 min 04 s
